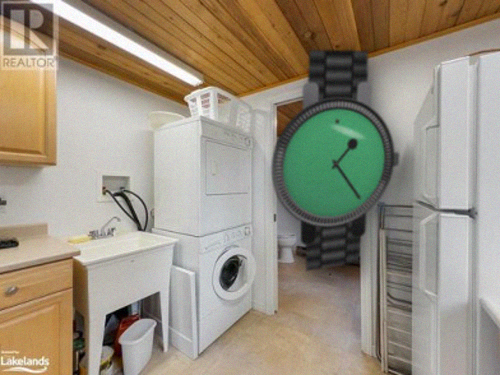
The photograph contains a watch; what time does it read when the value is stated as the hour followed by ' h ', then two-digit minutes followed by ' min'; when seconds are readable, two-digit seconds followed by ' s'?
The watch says 1 h 24 min
